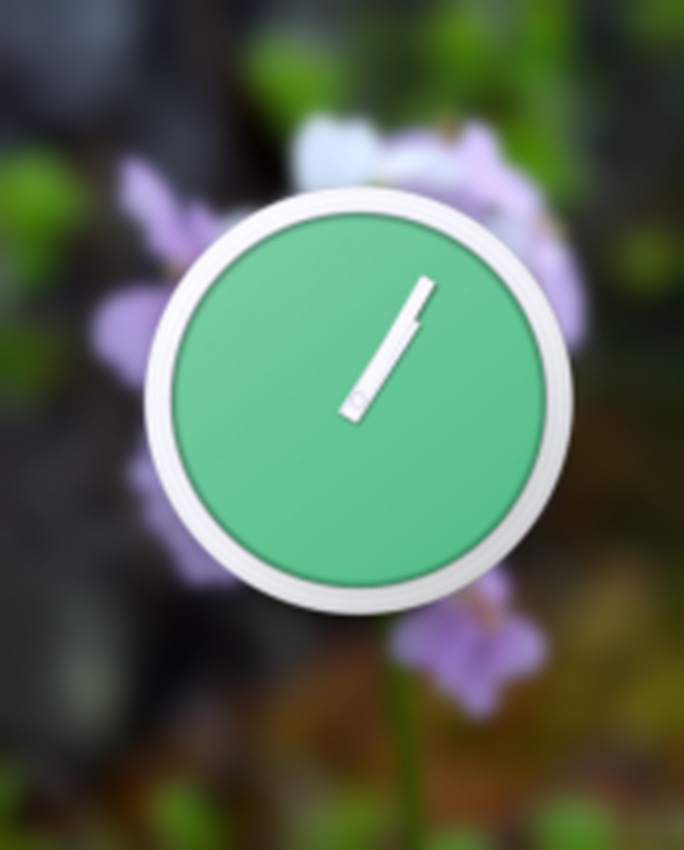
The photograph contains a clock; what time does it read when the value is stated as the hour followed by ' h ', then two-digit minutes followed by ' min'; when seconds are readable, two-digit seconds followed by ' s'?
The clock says 1 h 05 min
